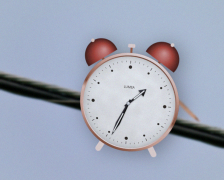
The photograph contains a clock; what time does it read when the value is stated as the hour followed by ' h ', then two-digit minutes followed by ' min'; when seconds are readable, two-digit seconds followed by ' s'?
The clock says 1 h 34 min
